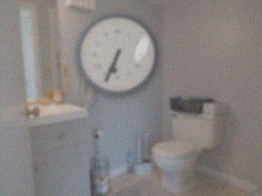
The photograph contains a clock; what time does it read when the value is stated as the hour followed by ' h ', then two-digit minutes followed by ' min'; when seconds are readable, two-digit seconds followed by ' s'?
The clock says 6 h 34 min
